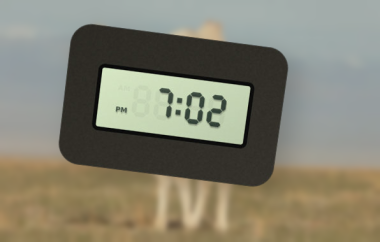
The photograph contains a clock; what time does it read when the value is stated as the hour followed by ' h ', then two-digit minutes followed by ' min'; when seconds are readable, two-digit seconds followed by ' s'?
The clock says 7 h 02 min
